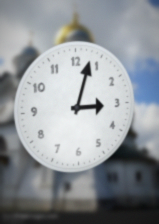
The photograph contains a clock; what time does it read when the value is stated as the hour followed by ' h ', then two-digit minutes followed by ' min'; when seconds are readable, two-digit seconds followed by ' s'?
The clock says 3 h 03 min
